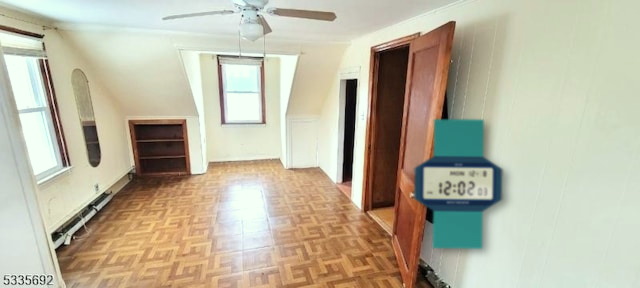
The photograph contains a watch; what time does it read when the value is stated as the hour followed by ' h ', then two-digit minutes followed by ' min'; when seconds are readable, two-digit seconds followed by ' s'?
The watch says 12 h 02 min
